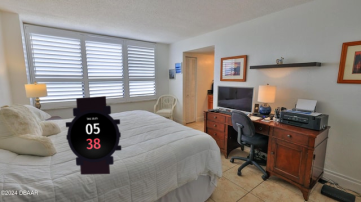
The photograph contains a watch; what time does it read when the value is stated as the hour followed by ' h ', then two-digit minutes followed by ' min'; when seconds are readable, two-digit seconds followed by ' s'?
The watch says 5 h 38 min
